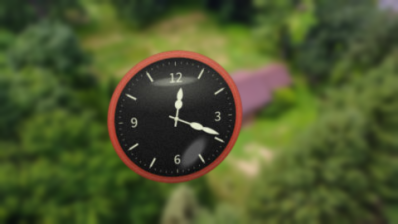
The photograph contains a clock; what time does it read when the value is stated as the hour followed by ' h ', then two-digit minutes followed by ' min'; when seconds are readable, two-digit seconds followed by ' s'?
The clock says 12 h 19 min
